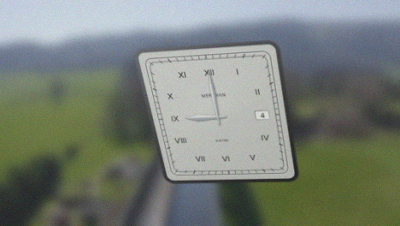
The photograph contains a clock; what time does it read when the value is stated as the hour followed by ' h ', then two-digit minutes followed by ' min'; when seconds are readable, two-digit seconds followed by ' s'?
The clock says 9 h 00 min
